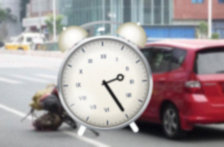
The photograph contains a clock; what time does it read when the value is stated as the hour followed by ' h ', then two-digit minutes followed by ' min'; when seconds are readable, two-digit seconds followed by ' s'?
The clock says 2 h 25 min
